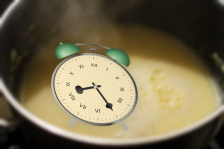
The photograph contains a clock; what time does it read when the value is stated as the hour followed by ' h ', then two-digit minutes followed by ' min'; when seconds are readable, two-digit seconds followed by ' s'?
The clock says 8 h 25 min
